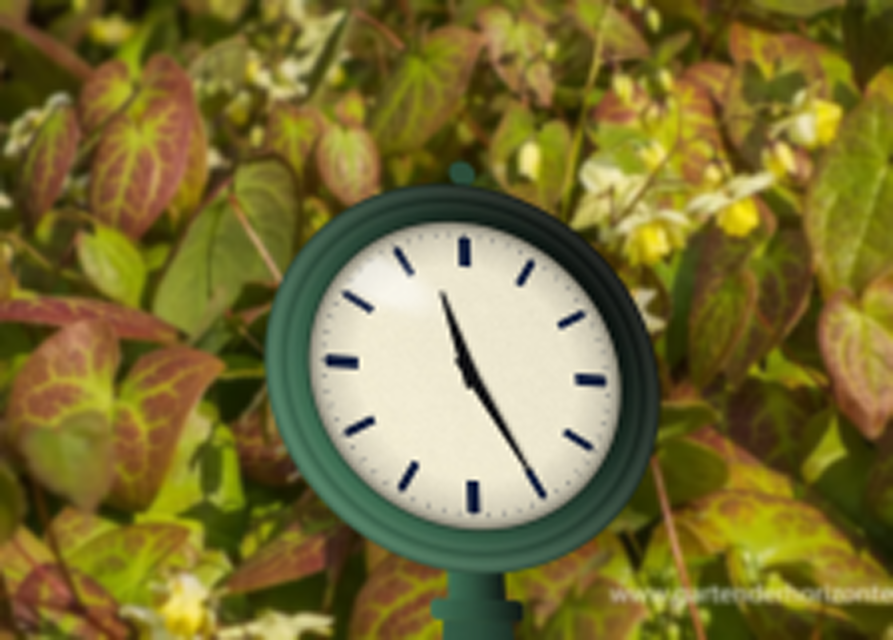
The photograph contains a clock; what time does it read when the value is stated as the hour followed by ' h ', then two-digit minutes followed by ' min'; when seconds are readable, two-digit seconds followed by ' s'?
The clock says 11 h 25 min
